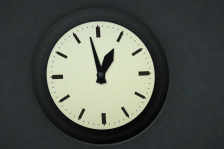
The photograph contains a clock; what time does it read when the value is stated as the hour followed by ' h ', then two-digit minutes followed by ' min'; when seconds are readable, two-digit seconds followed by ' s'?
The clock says 12 h 58 min
